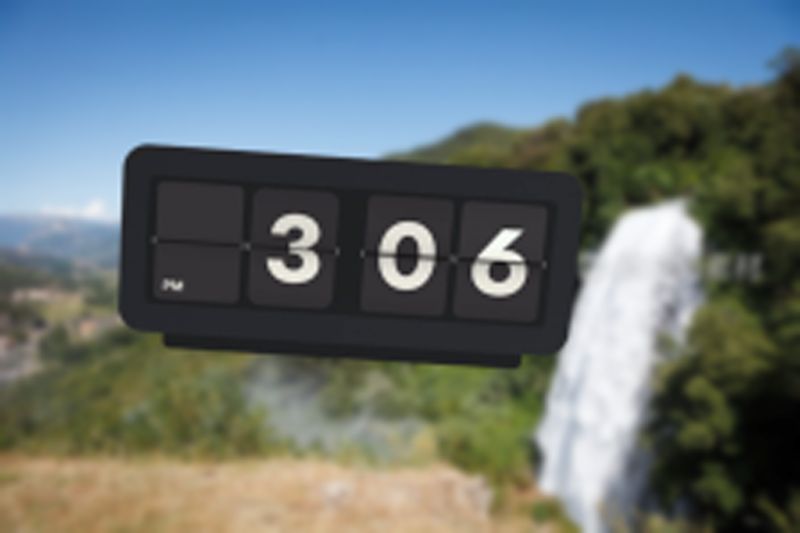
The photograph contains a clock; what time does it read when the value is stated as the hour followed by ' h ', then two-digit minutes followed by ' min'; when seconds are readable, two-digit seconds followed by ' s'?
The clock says 3 h 06 min
